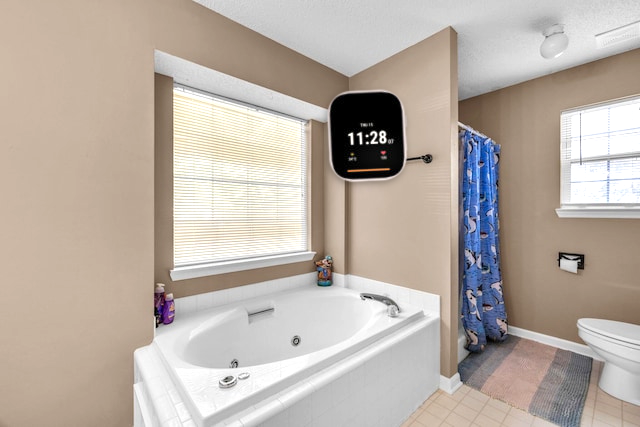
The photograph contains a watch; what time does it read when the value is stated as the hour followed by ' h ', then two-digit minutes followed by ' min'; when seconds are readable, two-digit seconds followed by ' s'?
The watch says 11 h 28 min
